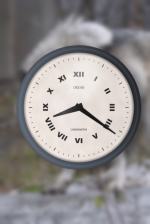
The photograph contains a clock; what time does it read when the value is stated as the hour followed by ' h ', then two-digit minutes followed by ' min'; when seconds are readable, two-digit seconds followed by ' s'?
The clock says 8 h 21 min
